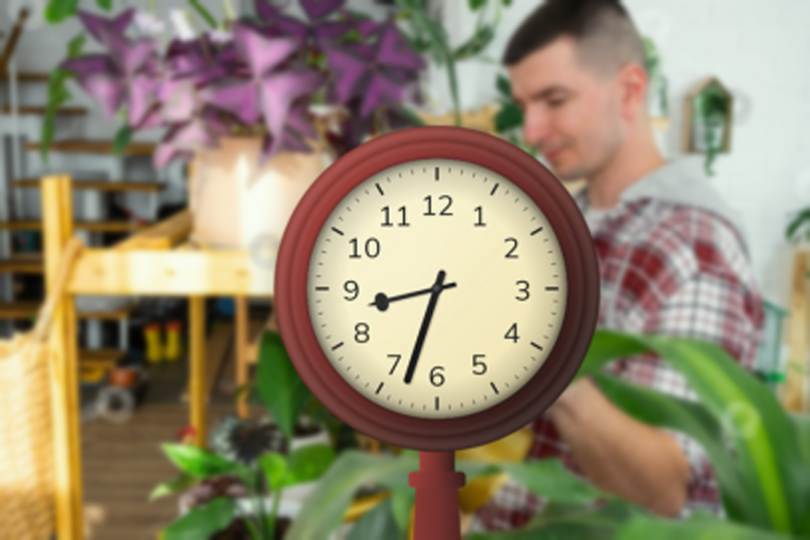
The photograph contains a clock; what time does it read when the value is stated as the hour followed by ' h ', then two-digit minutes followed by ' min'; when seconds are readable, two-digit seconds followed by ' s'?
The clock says 8 h 33 min
